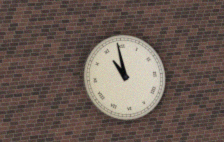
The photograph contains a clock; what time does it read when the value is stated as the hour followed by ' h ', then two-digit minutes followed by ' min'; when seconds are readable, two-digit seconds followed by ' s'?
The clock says 10 h 59 min
